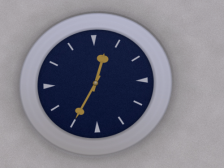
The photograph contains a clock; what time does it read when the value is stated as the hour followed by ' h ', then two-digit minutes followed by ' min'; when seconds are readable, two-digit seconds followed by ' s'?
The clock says 12 h 35 min
